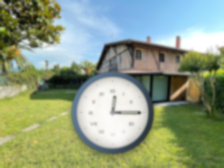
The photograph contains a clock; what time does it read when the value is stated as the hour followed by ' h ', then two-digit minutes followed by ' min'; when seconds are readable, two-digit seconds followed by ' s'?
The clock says 12 h 15 min
